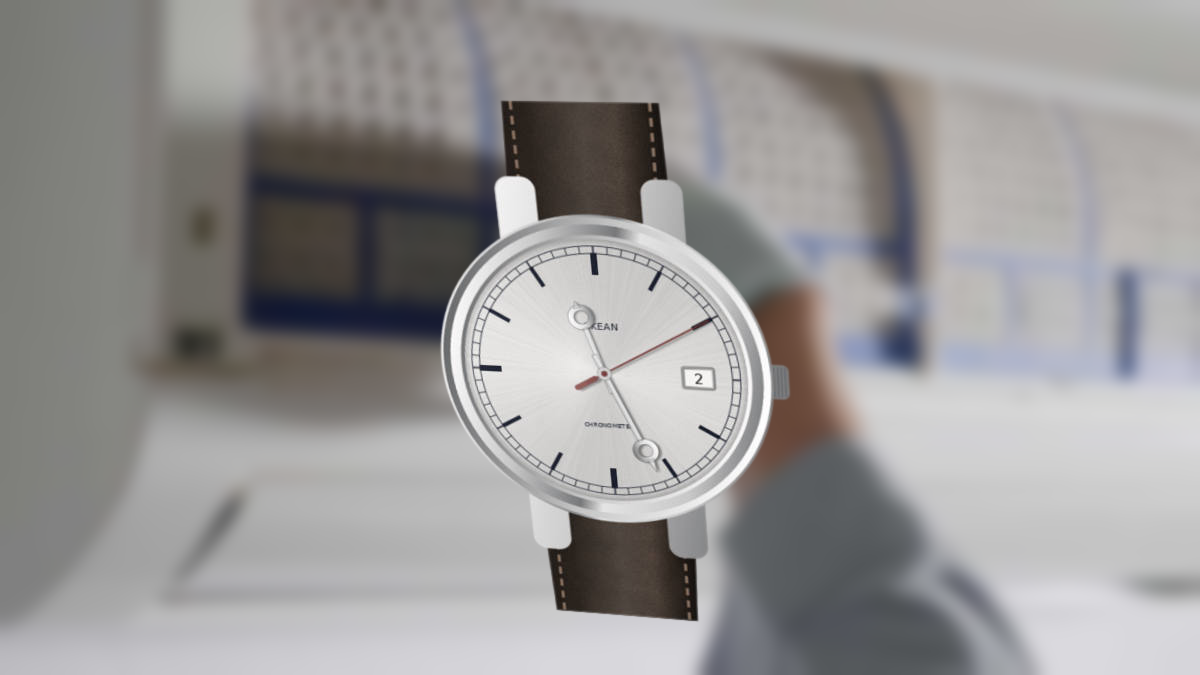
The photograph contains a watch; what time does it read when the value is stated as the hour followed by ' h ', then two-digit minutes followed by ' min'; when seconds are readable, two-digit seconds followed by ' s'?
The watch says 11 h 26 min 10 s
